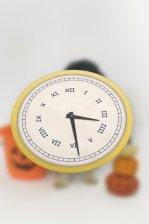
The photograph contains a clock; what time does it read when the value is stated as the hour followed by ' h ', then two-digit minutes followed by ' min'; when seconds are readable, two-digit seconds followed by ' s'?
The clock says 3 h 29 min
